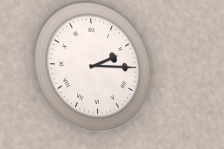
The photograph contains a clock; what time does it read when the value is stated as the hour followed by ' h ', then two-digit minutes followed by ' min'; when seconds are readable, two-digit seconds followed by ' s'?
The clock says 2 h 15 min
